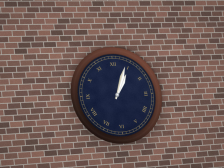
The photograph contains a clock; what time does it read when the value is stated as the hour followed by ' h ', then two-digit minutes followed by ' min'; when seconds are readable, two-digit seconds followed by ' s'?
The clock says 1 h 04 min
